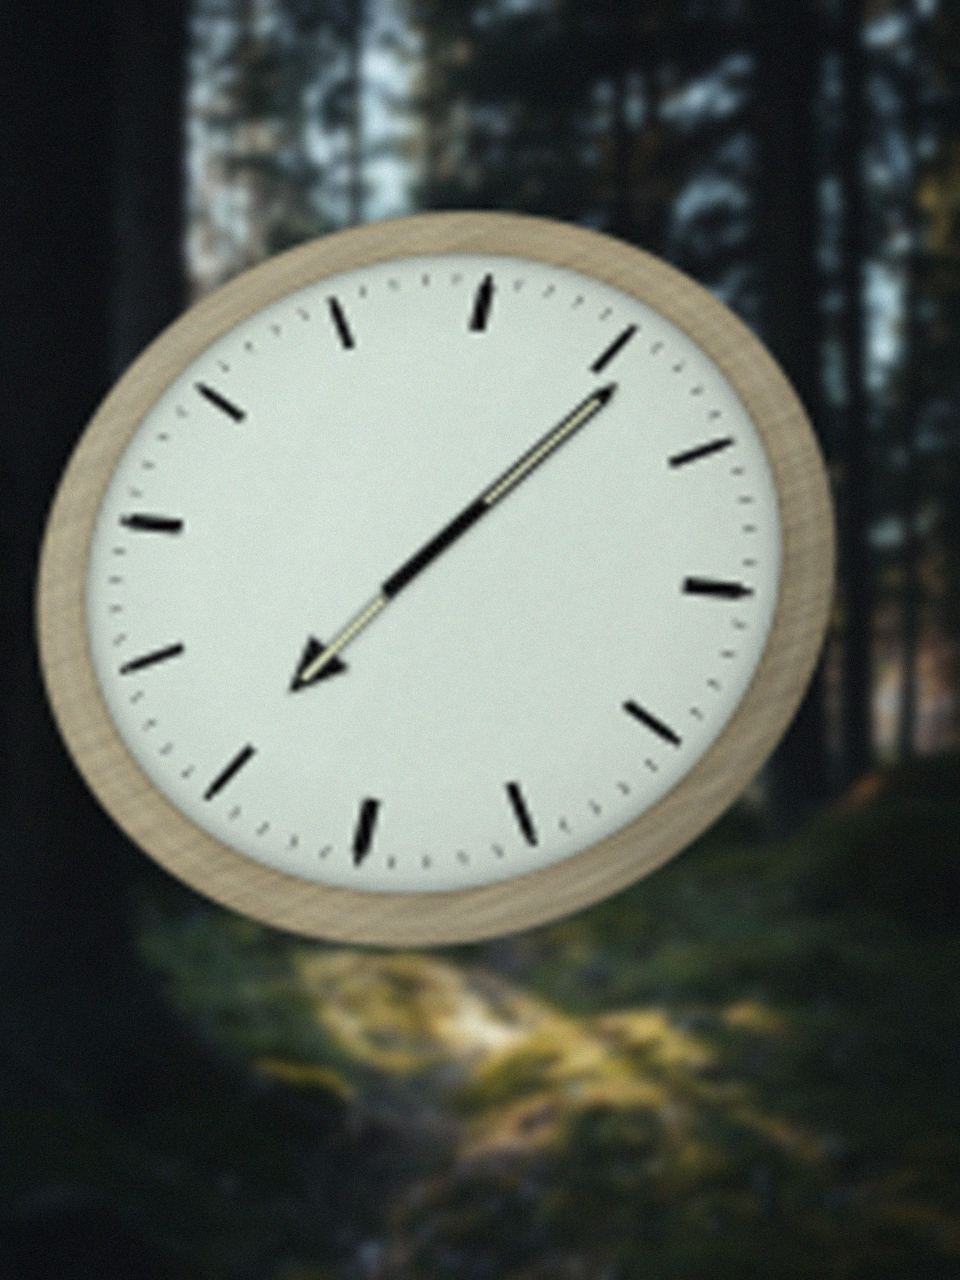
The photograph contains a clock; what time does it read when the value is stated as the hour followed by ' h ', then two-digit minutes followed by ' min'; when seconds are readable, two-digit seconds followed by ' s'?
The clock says 7 h 06 min
